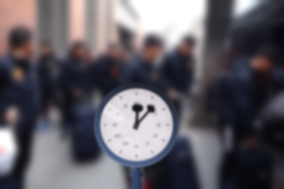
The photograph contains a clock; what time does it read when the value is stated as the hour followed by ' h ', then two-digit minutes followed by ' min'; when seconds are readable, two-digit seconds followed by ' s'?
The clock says 12 h 07 min
